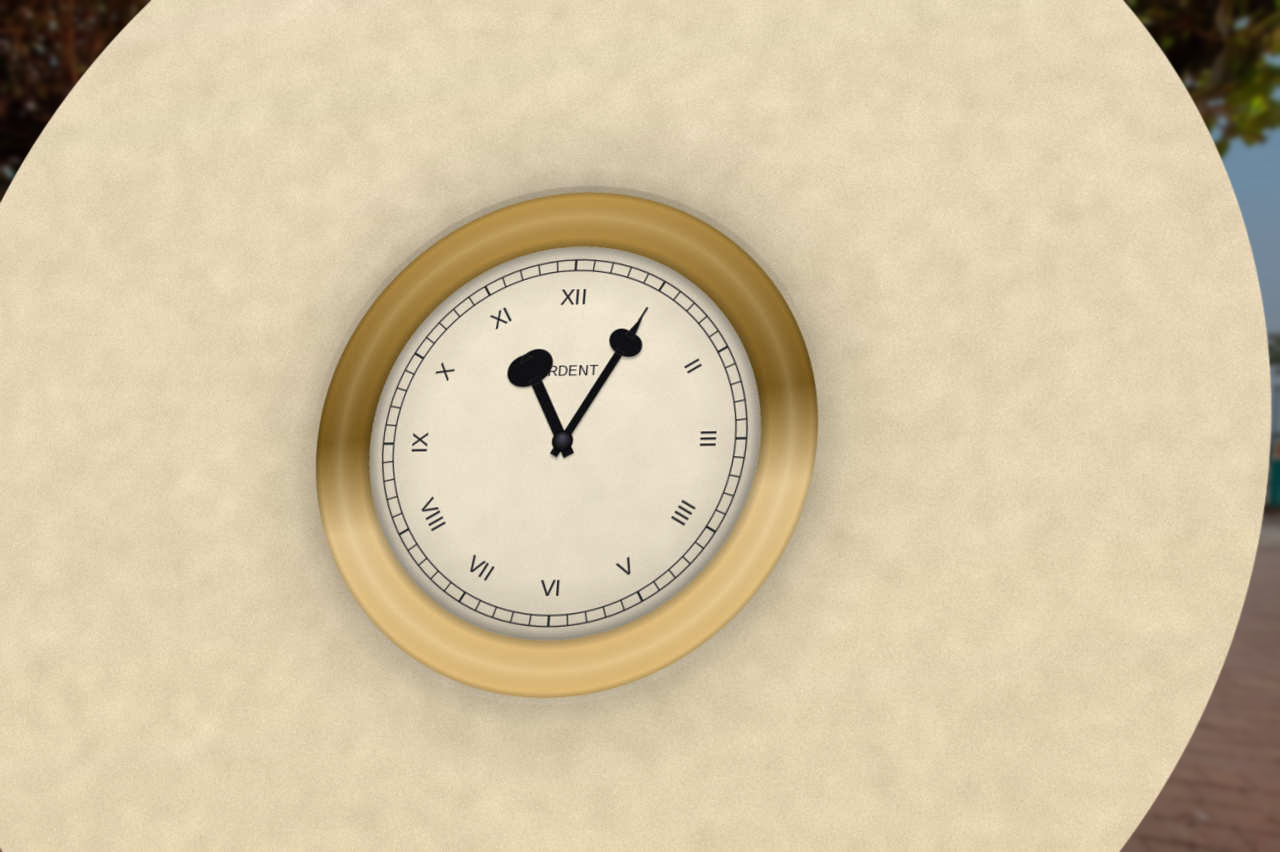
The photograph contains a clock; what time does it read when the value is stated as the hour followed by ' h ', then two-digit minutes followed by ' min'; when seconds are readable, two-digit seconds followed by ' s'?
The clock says 11 h 05 min
